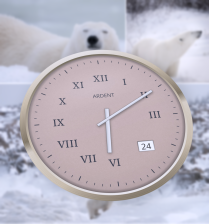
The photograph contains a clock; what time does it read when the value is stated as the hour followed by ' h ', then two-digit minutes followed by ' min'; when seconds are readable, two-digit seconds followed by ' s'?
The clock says 6 h 10 min
